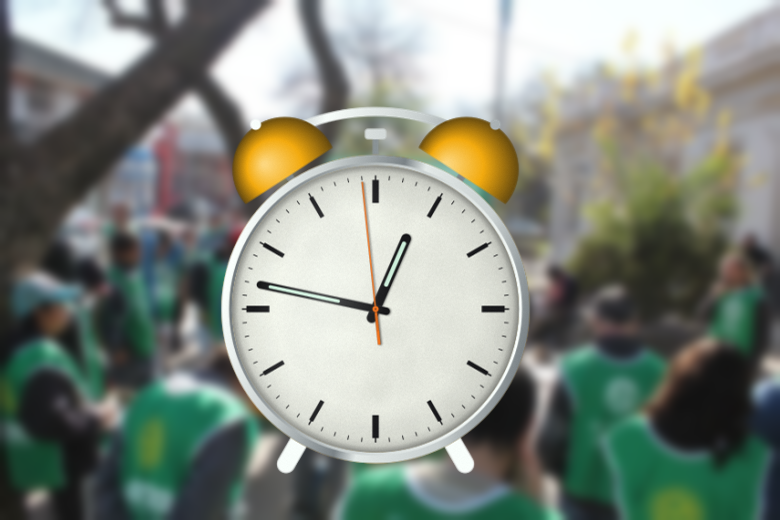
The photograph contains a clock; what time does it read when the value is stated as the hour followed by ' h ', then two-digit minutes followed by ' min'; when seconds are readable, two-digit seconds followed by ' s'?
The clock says 12 h 46 min 59 s
